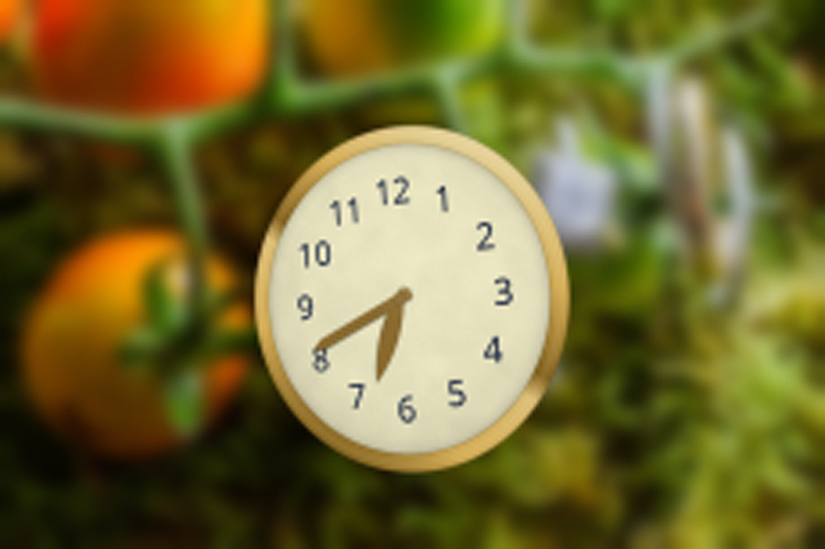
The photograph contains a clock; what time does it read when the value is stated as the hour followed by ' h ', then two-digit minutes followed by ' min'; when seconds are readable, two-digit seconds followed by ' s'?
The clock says 6 h 41 min
